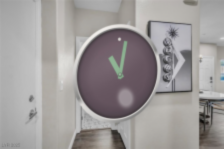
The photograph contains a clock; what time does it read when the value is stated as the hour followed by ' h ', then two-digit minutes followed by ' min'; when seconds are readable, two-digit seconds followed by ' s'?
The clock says 11 h 02 min
